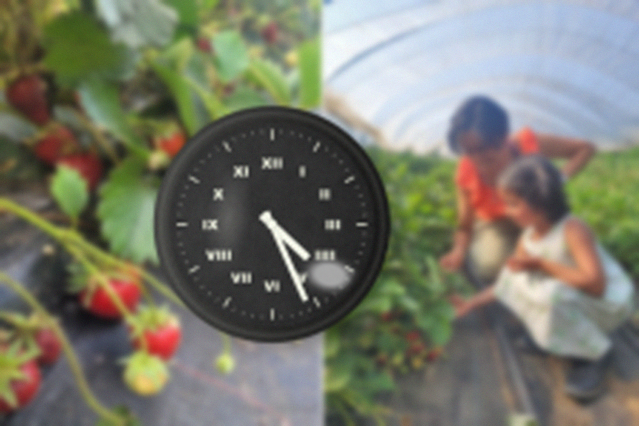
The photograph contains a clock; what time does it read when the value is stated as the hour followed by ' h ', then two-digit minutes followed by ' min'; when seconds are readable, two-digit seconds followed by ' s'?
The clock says 4 h 26 min
